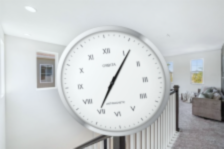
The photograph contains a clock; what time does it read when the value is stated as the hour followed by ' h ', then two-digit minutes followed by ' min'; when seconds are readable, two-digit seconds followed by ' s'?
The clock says 7 h 06 min
